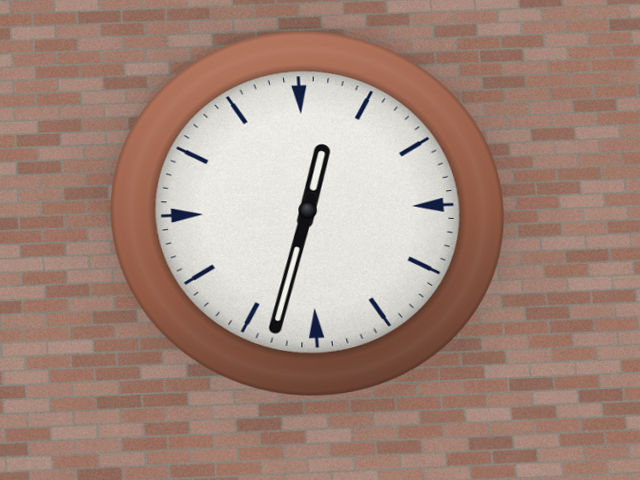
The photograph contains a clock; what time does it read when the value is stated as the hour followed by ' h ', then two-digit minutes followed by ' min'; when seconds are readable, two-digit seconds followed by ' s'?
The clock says 12 h 33 min
